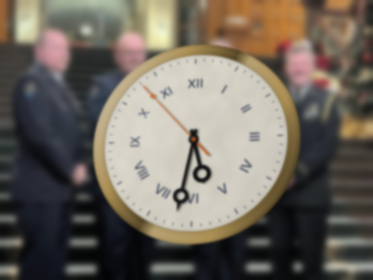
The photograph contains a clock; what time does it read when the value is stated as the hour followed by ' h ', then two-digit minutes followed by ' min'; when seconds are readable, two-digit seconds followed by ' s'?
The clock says 5 h 31 min 53 s
